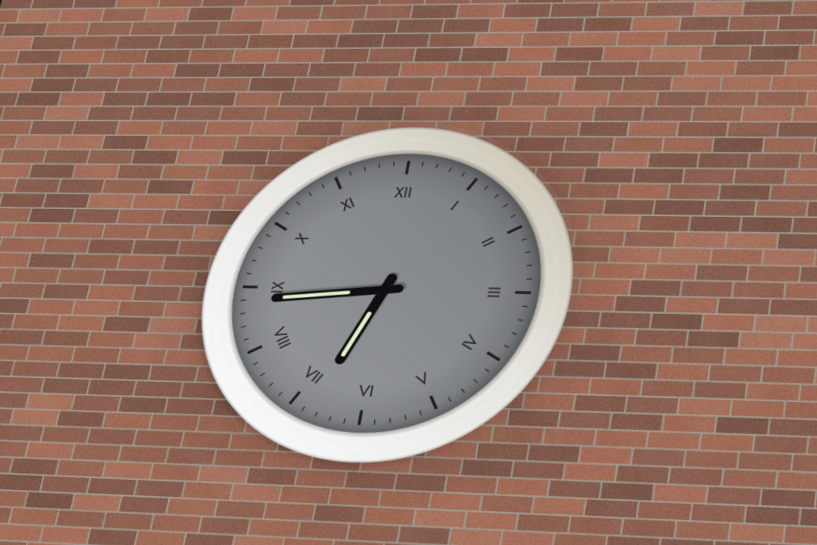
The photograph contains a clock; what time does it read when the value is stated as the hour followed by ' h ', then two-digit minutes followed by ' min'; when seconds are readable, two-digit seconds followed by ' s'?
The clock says 6 h 44 min
